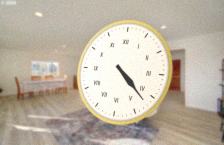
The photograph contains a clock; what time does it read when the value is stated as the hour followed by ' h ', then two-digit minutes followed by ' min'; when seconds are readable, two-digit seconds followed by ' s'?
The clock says 4 h 22 min
